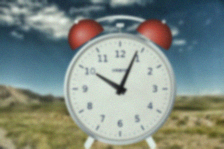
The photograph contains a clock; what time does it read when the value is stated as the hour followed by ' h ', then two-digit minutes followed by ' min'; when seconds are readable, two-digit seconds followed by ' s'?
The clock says 10 h 04 min
